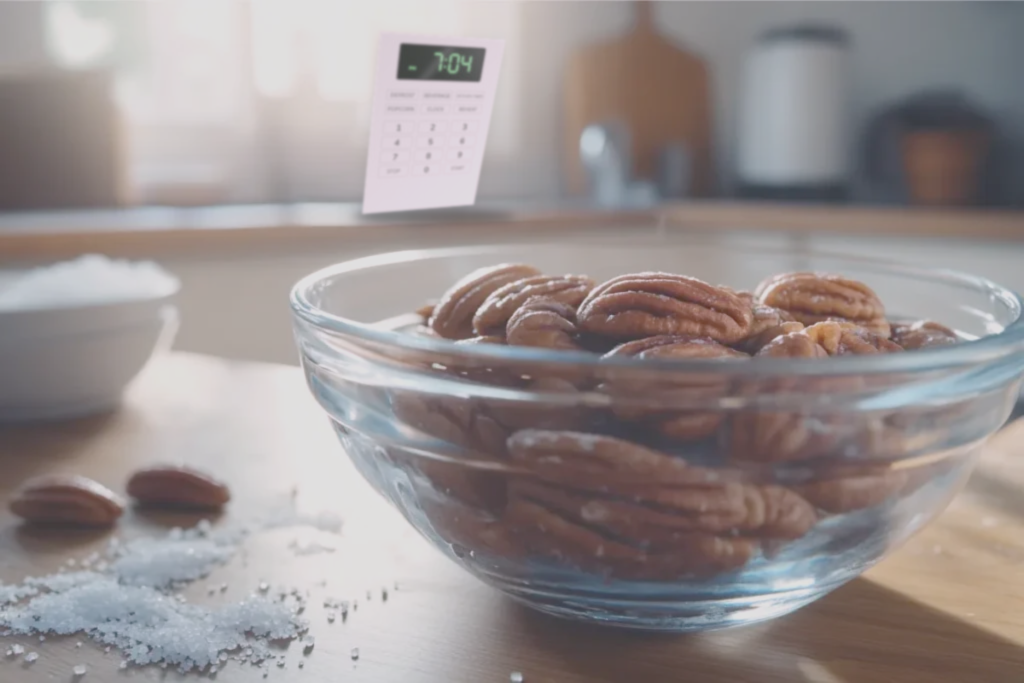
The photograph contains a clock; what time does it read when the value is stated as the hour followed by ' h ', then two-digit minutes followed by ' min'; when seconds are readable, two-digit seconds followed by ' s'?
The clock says 7 h 04 min
